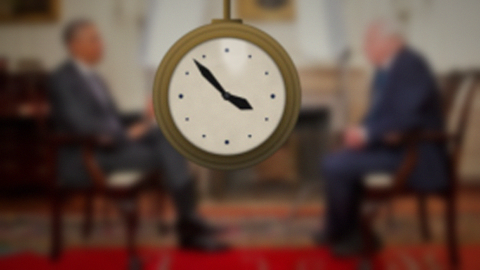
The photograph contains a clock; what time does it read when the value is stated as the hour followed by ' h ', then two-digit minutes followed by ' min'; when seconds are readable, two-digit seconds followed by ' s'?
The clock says 3 h 53 min
